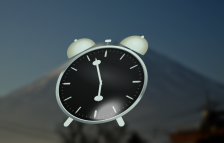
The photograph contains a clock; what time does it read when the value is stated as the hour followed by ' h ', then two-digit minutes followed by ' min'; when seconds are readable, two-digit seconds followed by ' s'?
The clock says 5 h 57 min
